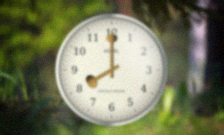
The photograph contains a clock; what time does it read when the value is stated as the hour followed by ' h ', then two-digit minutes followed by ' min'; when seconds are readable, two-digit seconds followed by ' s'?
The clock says 8 h 00 min
